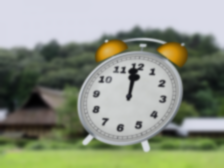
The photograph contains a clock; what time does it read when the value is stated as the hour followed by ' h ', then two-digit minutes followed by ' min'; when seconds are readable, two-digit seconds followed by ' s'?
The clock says 11 h 59 min
